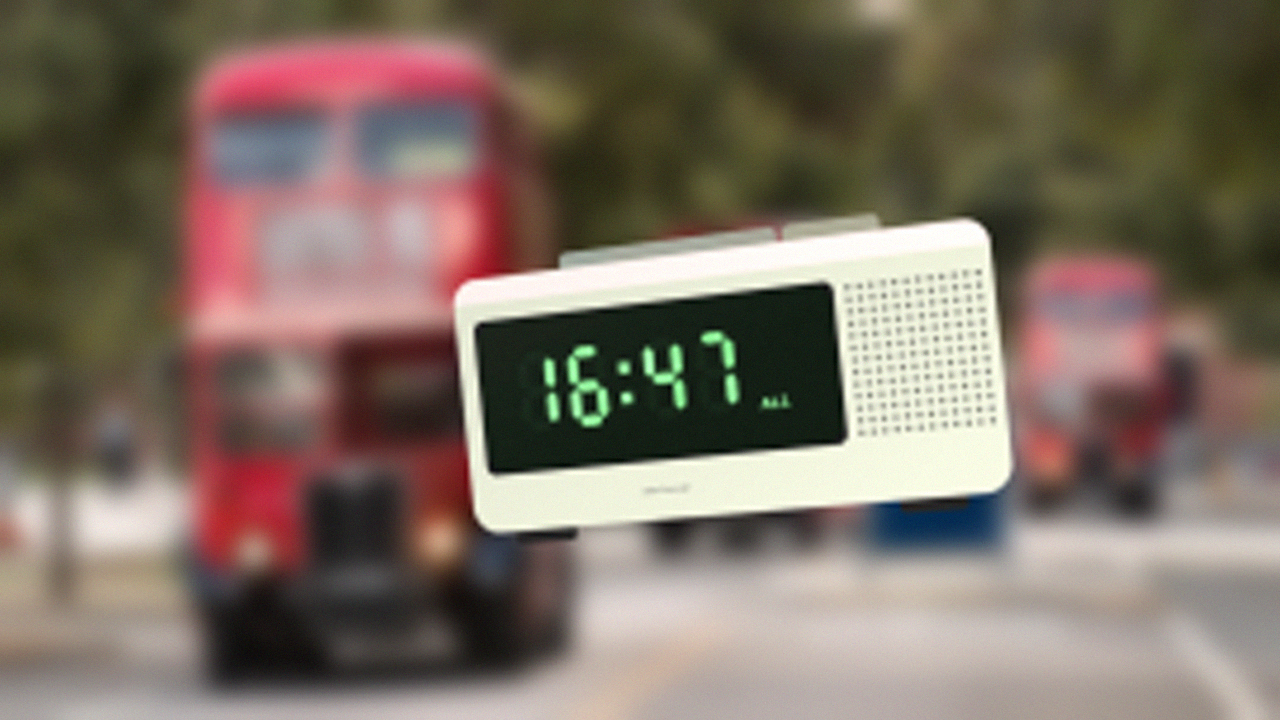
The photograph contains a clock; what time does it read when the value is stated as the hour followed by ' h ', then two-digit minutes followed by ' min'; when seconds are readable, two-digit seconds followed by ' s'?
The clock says 16 h 47 min
